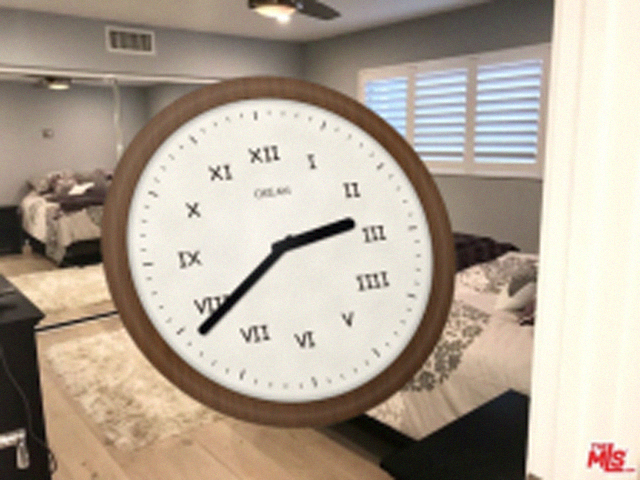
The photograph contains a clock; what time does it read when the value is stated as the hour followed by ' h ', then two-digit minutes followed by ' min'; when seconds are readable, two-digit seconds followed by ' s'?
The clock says 2 h 39 min
